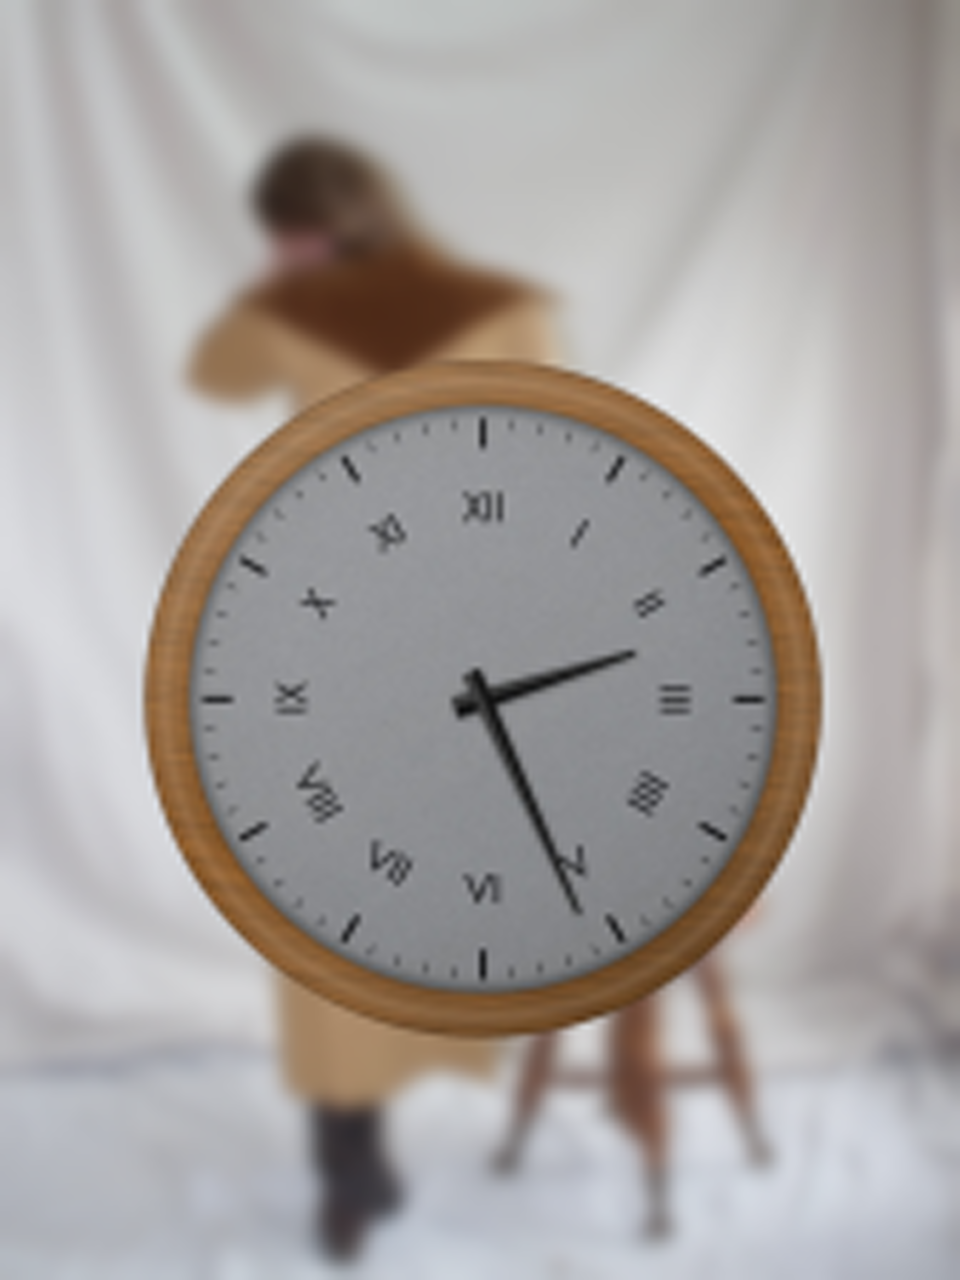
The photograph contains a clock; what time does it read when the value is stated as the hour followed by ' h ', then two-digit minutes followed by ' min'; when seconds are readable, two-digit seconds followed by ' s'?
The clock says 2 h 26 min
